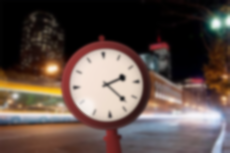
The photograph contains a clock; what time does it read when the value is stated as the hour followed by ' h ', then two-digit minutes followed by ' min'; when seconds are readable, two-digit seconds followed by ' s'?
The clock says 2 h 23 min
